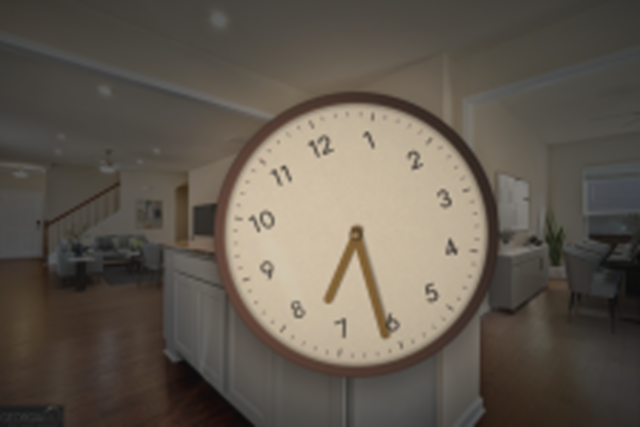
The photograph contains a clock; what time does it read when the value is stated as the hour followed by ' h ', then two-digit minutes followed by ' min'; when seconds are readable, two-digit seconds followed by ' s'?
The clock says 7 h 31 min
